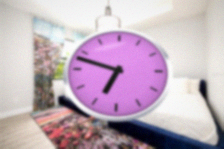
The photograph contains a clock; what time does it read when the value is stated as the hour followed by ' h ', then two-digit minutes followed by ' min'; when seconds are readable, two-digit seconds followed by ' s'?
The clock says 6 h 48 min
